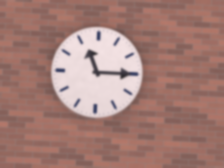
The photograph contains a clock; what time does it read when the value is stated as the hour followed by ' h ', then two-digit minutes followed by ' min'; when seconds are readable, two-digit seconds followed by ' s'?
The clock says 11 h 15 min
